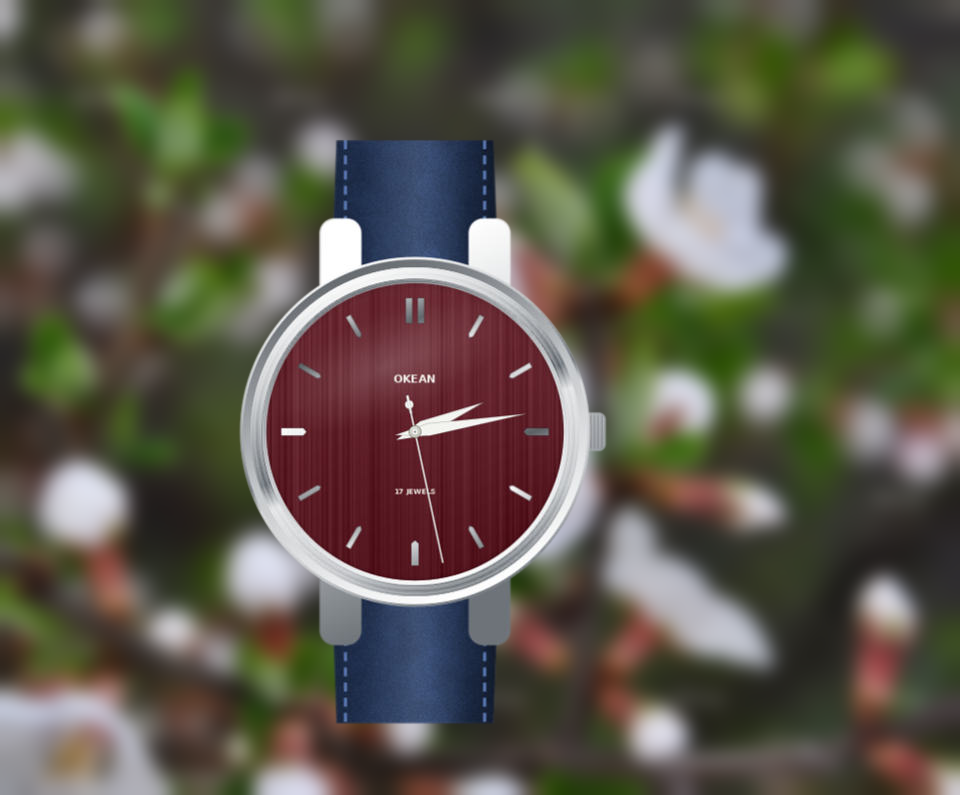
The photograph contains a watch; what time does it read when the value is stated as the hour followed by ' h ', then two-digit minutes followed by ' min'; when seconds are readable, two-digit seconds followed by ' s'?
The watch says 2 h 13 min 28 s
